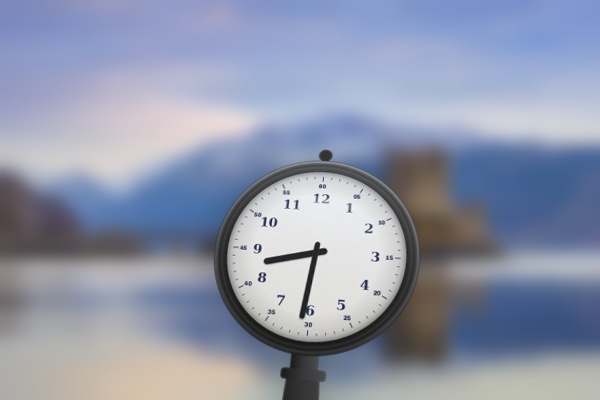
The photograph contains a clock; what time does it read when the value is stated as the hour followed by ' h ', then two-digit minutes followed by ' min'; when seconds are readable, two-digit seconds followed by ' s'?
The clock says 8 h 31 min
